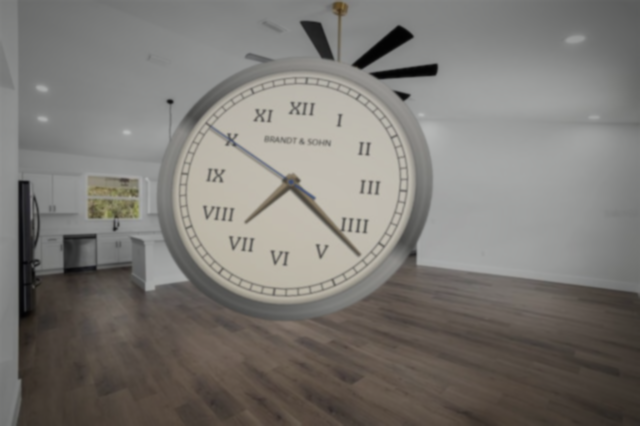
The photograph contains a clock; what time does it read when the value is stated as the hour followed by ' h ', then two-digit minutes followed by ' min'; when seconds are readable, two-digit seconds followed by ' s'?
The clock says 7 h 21 min 50 s
